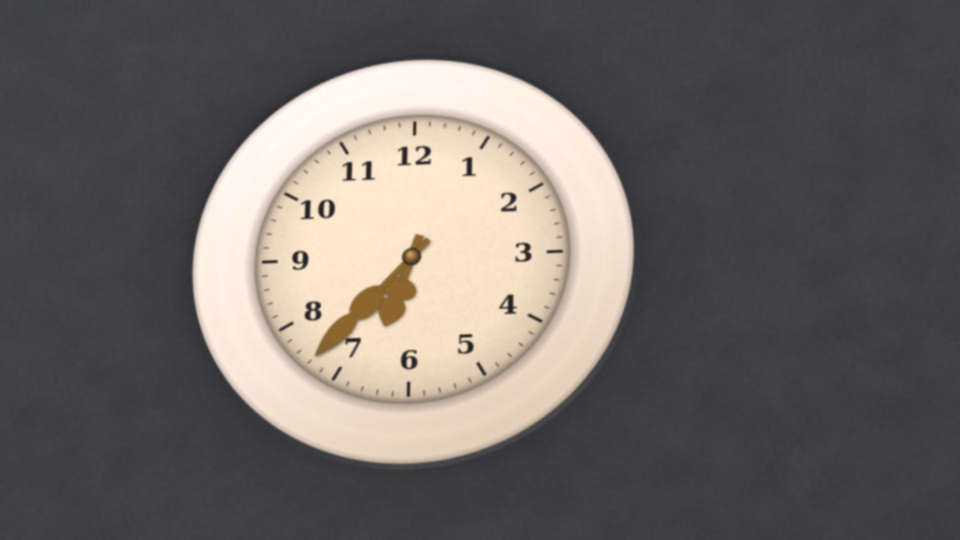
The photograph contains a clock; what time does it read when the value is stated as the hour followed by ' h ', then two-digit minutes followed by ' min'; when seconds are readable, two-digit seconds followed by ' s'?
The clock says 6 h 37 min
